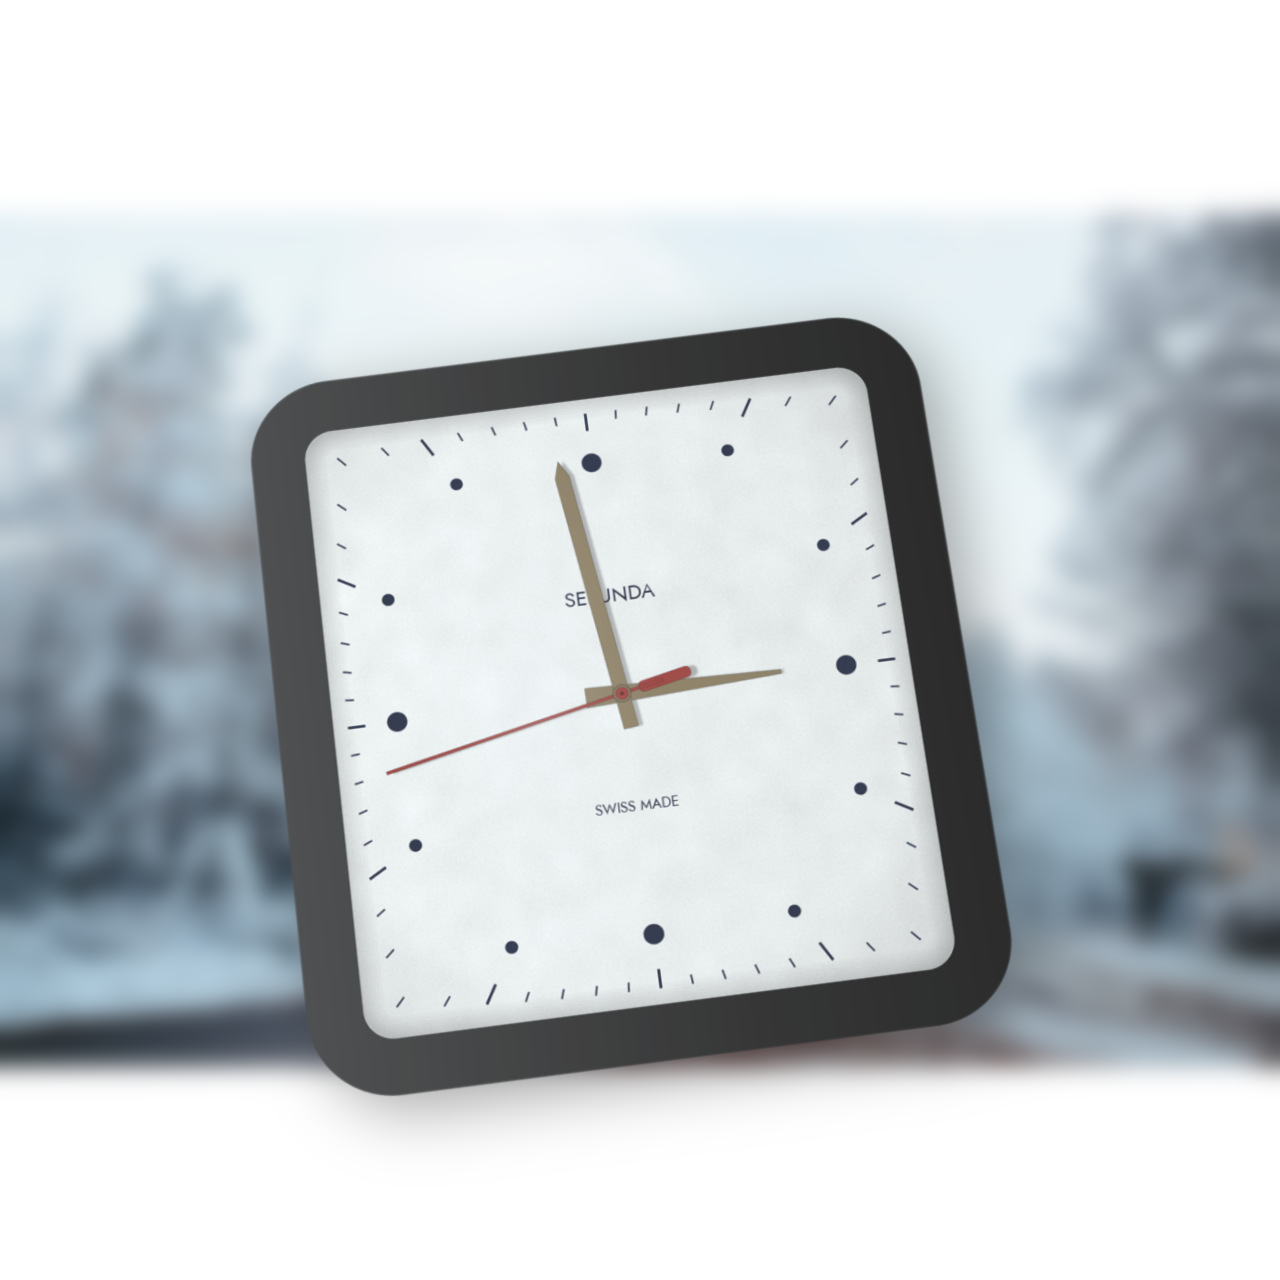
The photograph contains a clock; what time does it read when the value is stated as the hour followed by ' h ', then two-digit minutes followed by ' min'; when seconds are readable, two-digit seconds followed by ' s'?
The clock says 2 h 58 min 43 s
